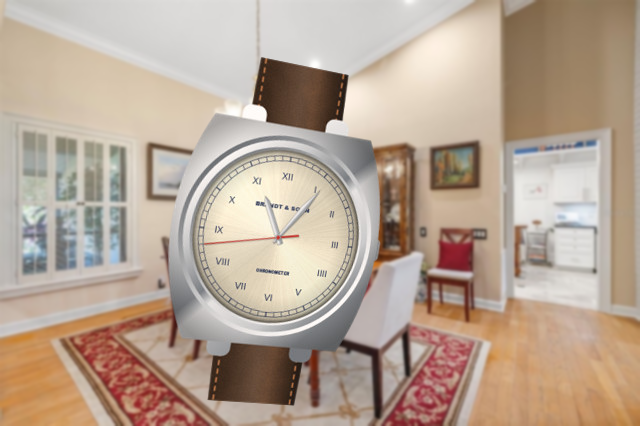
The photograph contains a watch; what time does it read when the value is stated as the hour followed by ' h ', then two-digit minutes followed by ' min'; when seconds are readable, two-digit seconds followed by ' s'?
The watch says 11 h 05 min 43 s
